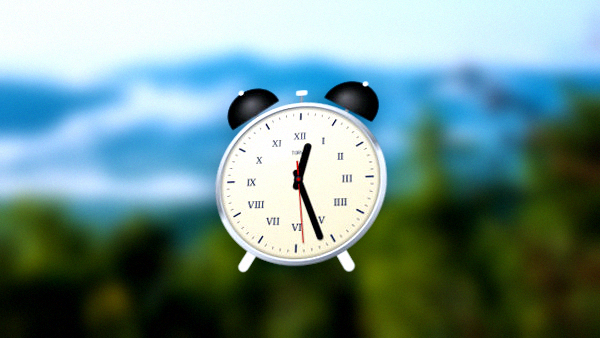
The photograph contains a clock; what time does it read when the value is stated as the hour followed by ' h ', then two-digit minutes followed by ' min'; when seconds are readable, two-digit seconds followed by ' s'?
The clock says 12 h 26 min 29 s
